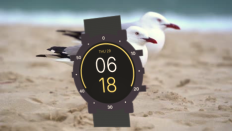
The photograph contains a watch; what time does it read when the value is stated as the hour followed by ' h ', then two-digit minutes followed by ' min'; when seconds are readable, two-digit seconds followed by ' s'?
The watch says 6 h 18 min
